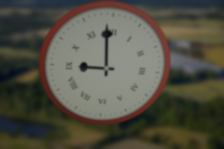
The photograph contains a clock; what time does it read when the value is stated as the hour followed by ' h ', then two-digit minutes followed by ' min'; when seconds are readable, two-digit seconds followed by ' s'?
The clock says 8 h 59 min
